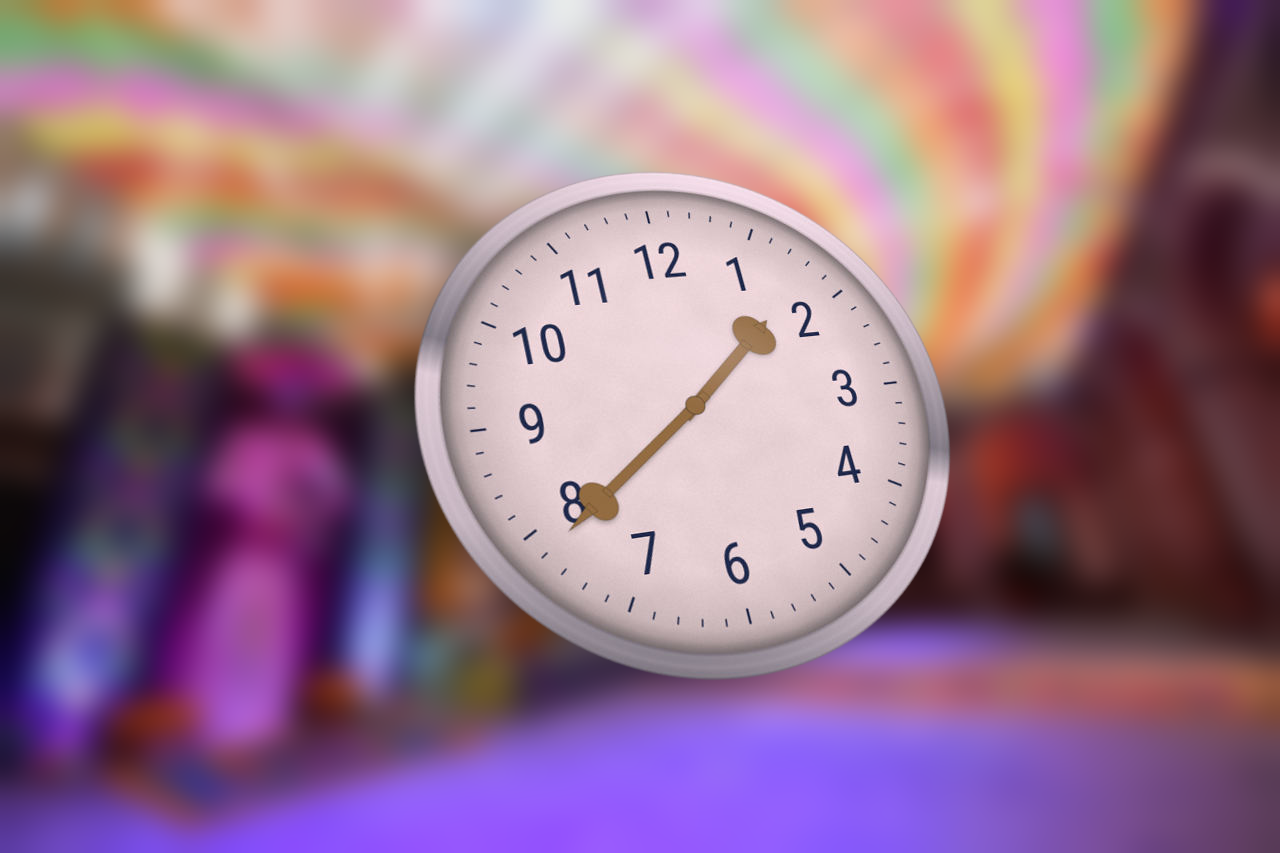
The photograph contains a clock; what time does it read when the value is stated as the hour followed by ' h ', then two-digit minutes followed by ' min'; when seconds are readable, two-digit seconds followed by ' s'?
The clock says 1 h 39 min
